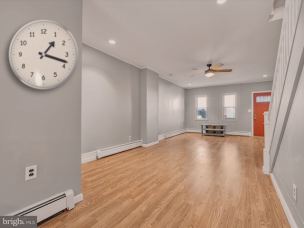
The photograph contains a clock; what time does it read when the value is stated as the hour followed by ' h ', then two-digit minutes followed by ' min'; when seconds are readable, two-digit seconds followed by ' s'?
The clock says 1 h 18 min
